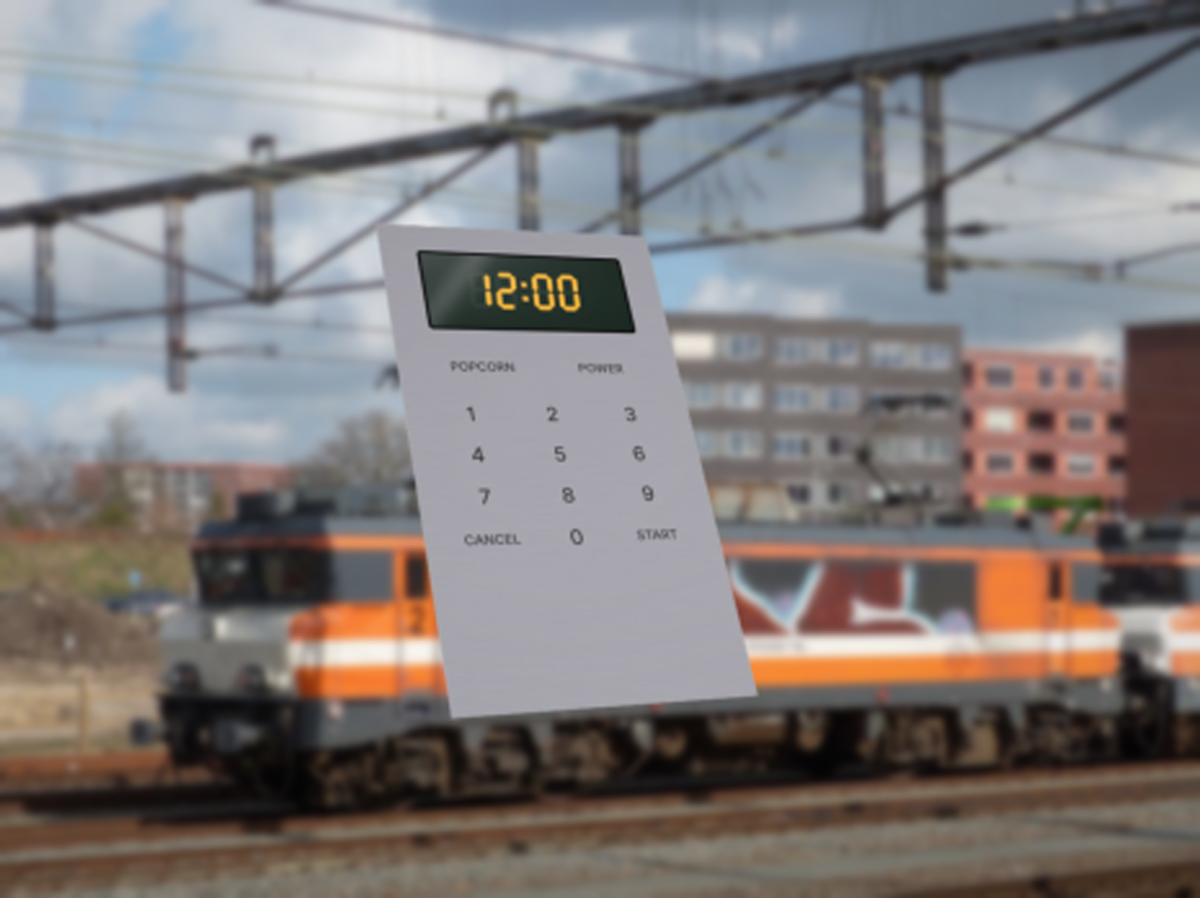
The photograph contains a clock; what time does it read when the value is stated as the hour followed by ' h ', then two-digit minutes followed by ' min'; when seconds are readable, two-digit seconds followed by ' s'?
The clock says 12 h 00 min
